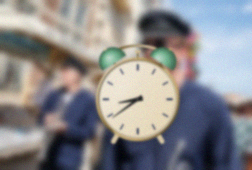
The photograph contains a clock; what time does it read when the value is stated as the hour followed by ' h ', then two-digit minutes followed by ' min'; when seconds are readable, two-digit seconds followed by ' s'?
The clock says 8 h 39 min
